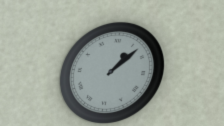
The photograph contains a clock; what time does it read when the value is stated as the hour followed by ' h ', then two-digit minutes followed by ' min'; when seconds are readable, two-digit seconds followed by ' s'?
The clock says 1 h 07 min
